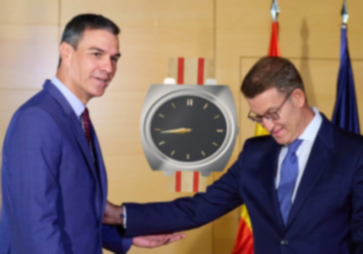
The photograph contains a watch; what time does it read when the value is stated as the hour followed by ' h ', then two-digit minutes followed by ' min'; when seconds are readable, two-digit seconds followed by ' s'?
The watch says 8 h 44 min
